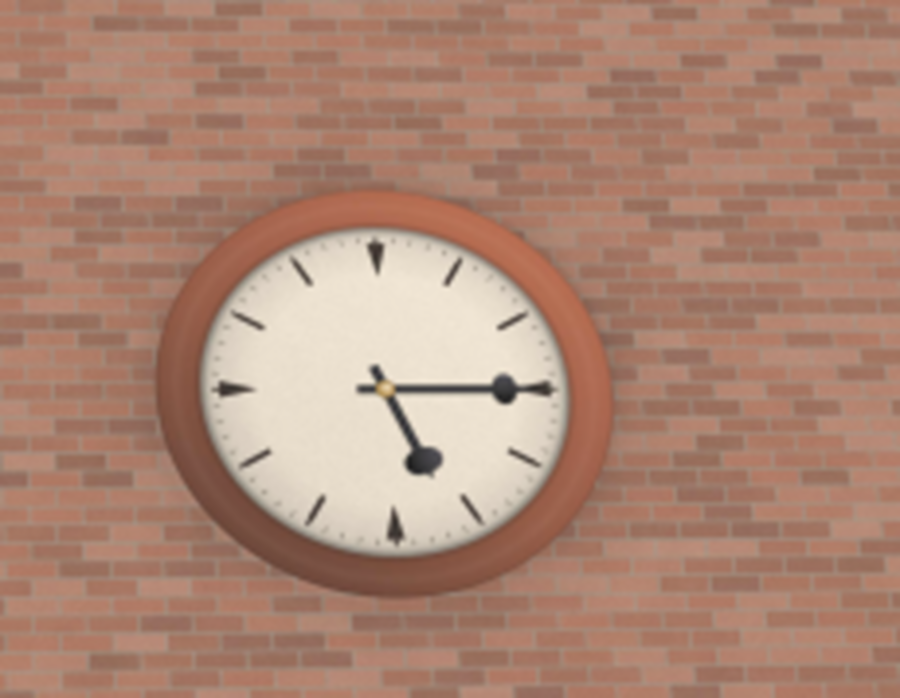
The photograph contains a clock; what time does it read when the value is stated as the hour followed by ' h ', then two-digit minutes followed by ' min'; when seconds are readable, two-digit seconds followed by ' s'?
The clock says 5 h 15 min
